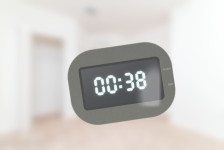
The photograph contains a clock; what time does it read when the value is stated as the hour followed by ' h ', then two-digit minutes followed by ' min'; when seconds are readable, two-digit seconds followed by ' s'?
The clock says 0 h 38 min
